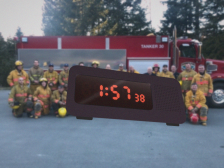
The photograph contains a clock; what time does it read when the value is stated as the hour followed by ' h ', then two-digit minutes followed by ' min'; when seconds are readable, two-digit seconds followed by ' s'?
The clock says 1 h 57 min 38 s
